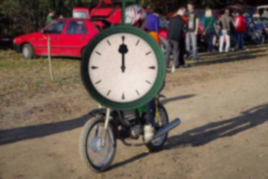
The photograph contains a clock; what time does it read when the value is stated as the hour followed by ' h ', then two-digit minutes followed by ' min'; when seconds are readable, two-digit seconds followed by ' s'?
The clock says 12 h 00 min
